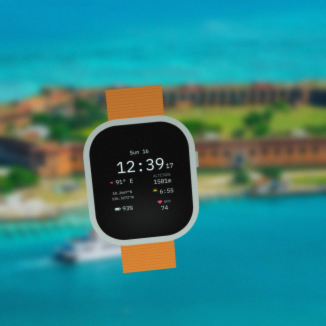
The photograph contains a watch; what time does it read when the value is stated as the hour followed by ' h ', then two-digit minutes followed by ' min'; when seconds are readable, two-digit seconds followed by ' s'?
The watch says 12 h 39 min
